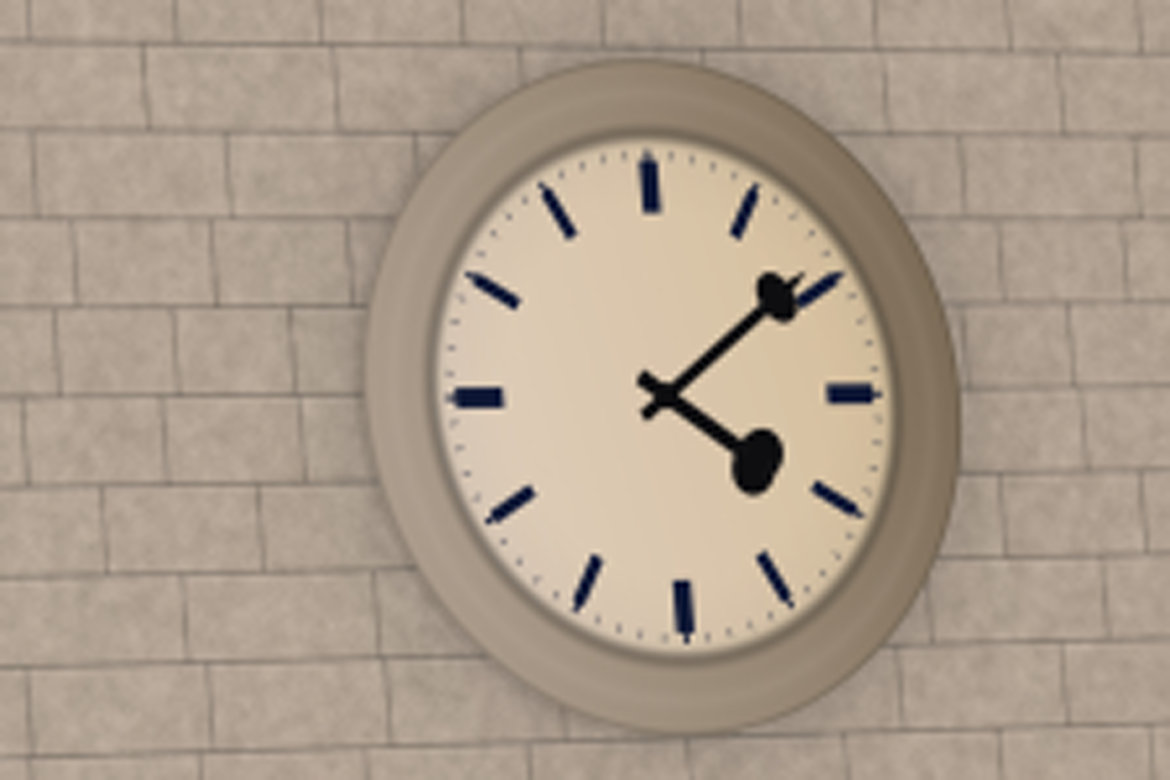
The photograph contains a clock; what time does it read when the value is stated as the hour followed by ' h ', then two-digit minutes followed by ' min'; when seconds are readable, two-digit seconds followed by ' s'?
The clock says 4 h 09 min
